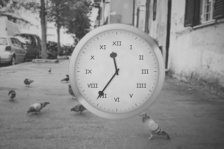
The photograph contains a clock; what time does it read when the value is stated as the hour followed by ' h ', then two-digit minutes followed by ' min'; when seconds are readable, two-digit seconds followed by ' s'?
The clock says 11 h 36 min
